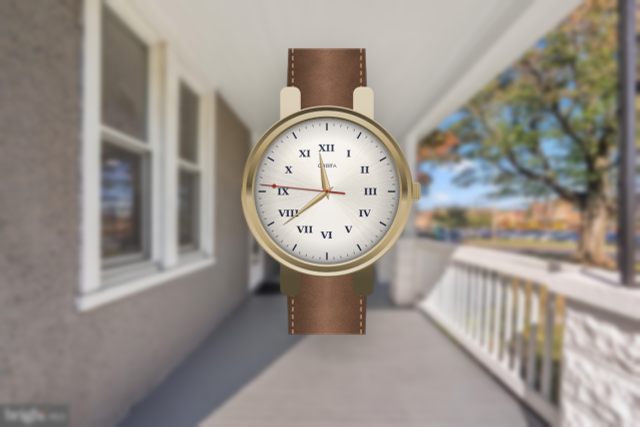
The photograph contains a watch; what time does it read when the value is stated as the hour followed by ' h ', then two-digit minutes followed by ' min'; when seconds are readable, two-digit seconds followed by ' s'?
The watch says 11 h 38 min 46 s
